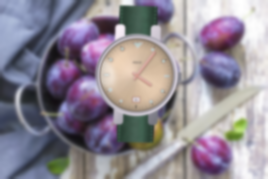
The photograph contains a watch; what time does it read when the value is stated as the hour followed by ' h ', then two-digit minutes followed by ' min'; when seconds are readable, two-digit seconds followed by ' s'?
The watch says 4 h 06 min
